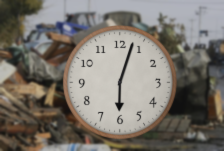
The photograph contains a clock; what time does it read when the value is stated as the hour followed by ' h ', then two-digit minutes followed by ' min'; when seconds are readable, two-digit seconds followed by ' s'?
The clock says 6 h 03 min
